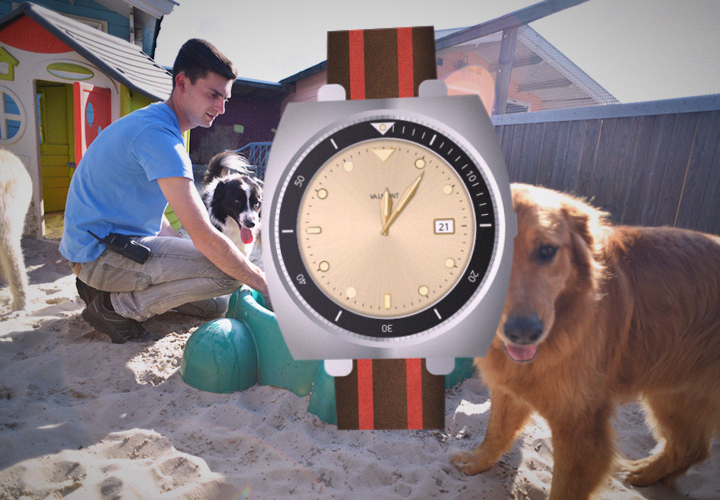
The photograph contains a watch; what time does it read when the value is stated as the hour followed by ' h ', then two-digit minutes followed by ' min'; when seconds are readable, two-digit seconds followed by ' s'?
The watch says 12 h 06 min
